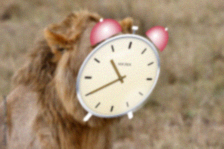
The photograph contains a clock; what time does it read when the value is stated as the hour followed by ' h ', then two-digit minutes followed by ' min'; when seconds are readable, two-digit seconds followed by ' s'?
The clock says 10 h 40 min
